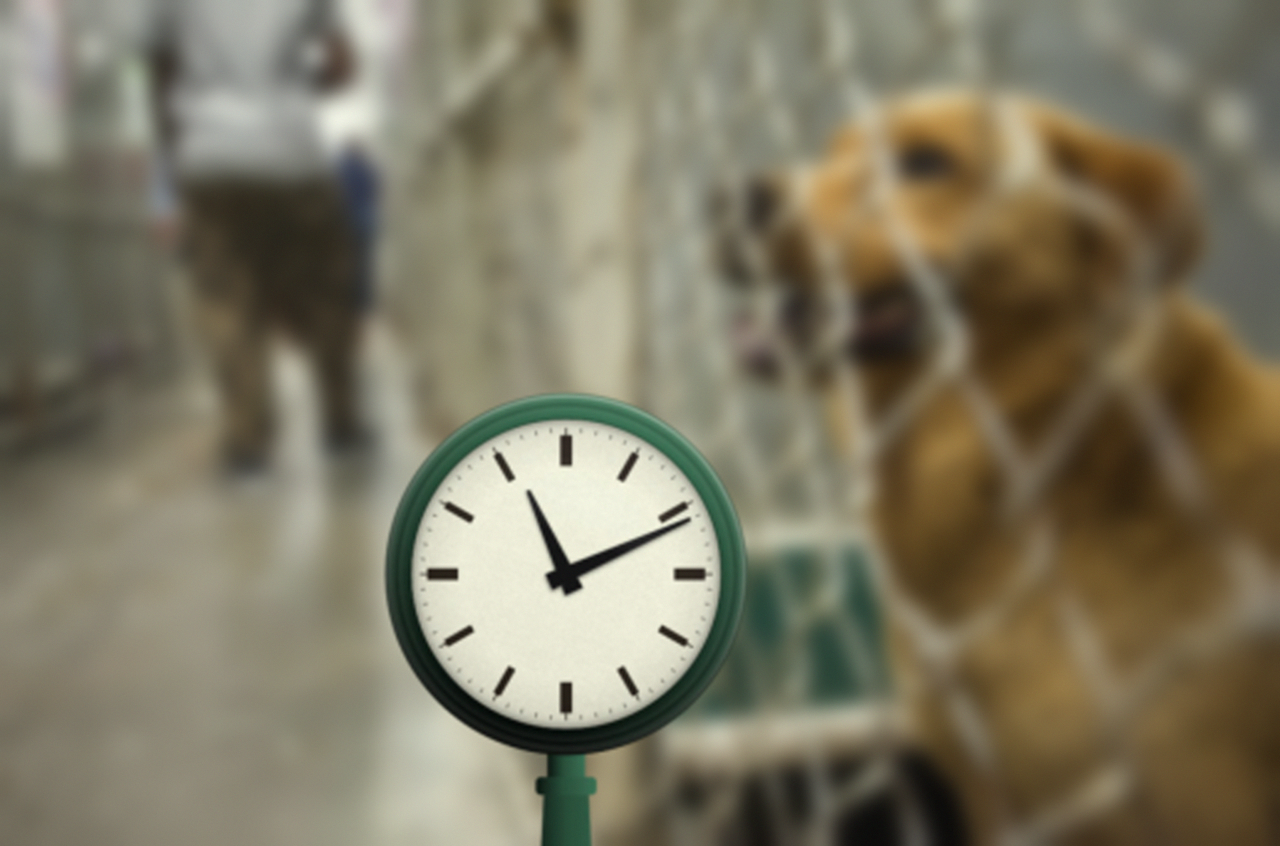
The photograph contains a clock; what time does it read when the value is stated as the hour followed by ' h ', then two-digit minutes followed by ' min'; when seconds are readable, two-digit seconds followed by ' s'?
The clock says 11 h 11 min
